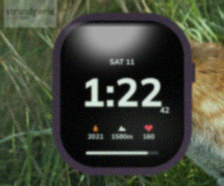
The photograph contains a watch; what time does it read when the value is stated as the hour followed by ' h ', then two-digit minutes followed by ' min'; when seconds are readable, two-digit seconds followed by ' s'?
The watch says 1 h 22 min
